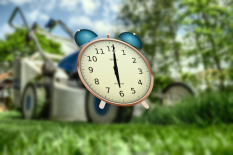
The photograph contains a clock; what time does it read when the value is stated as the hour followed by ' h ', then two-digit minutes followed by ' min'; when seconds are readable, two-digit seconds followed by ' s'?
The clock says 6 h 01 min
